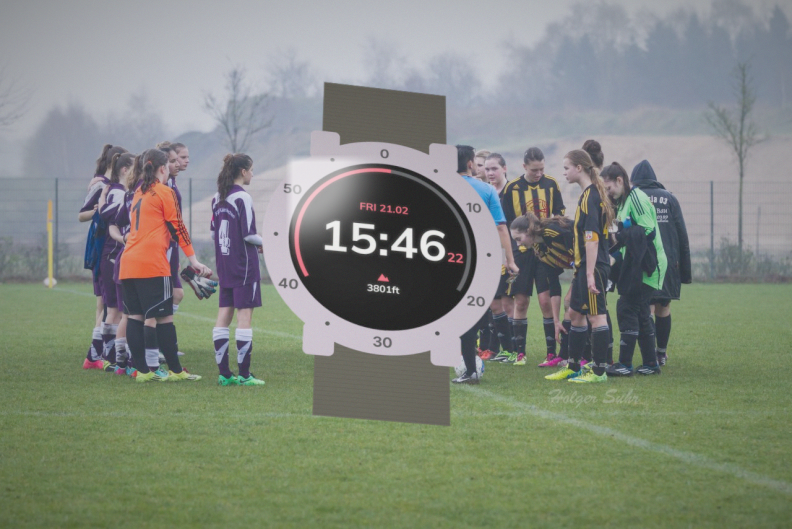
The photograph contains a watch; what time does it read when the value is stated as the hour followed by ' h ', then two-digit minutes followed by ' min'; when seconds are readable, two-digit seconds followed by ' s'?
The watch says 15 h 46 min 22 s
